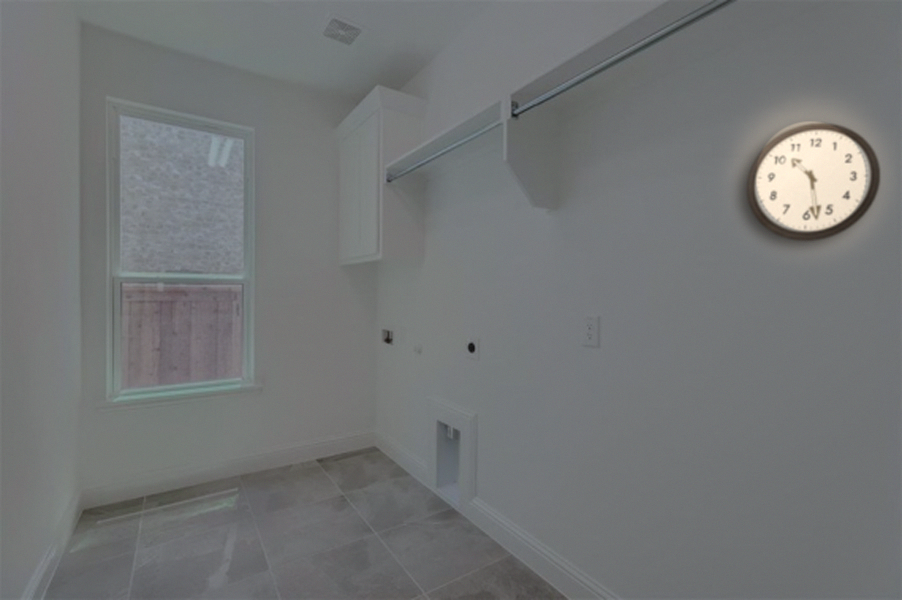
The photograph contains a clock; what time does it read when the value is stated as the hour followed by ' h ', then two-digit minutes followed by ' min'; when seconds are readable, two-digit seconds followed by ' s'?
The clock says 10 h 28 min
